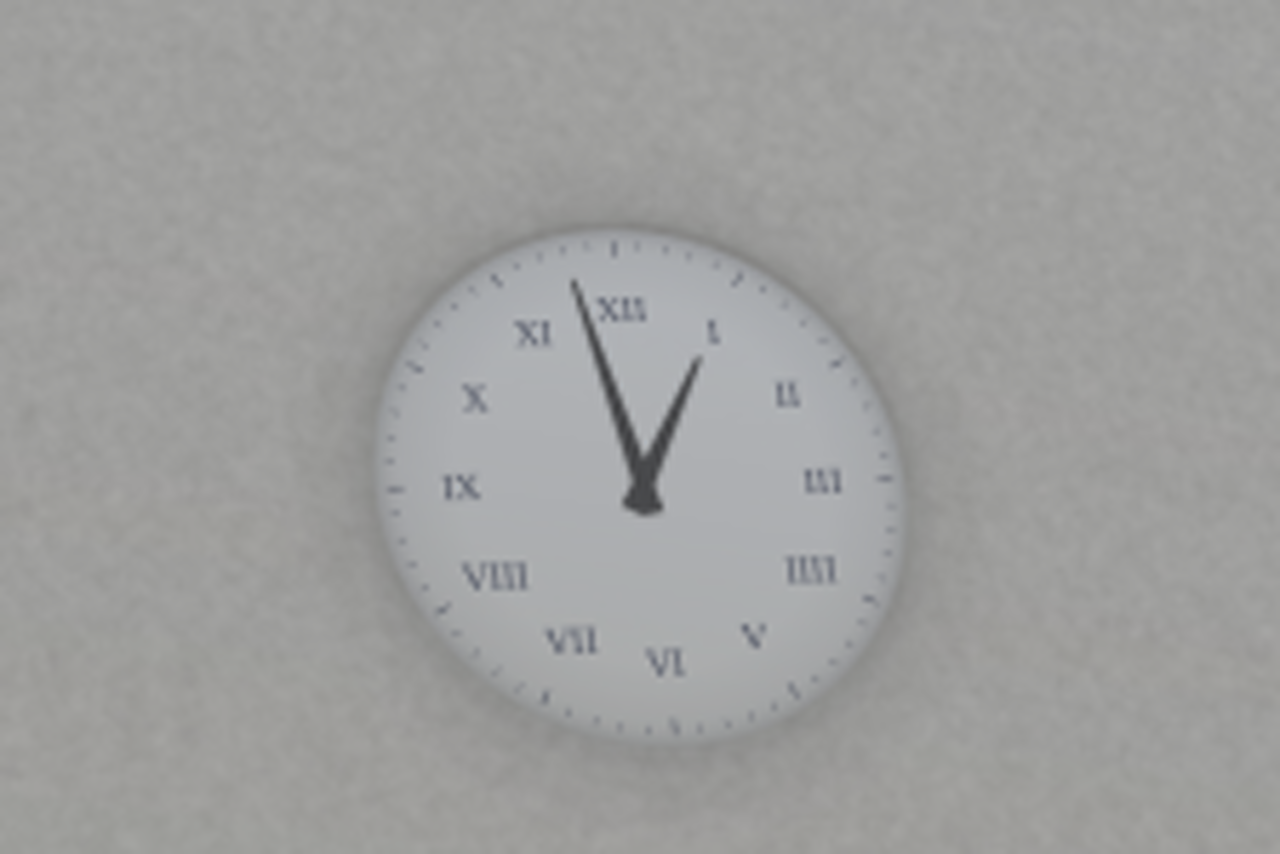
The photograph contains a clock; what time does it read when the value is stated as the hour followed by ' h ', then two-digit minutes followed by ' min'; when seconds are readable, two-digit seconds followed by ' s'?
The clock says 12 h 58 min
